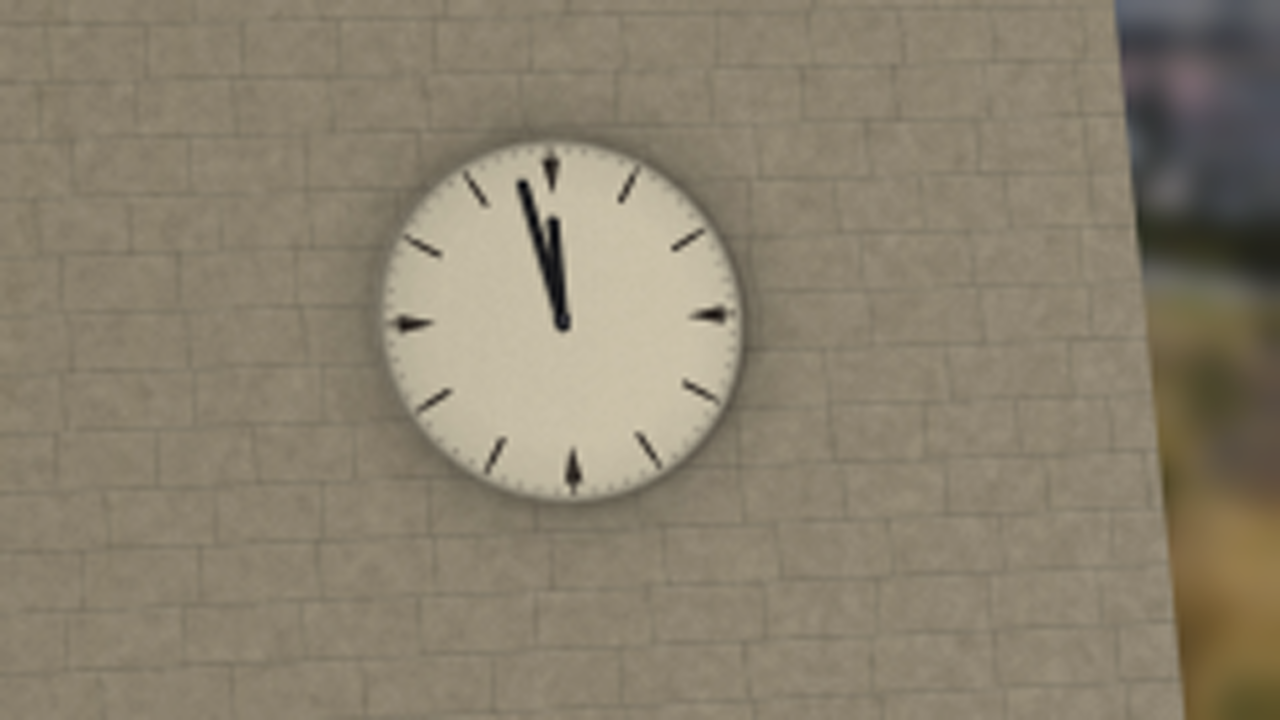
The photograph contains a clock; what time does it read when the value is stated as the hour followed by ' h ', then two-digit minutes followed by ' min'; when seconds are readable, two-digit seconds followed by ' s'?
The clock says 11 h 58 min
